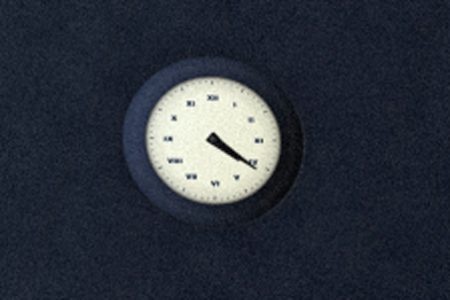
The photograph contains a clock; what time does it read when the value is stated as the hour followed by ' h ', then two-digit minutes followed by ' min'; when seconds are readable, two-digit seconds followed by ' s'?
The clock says 4 h 21 min
